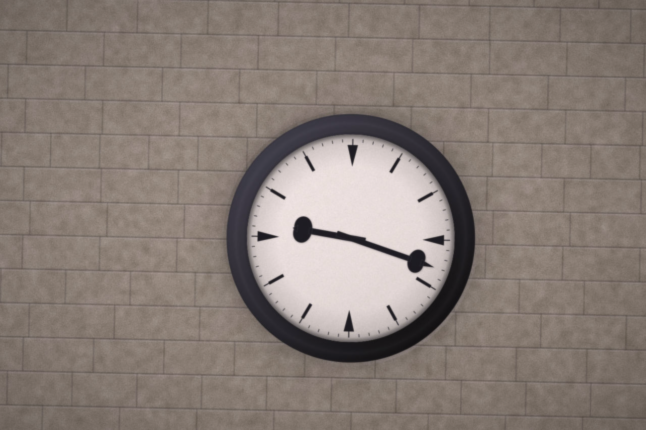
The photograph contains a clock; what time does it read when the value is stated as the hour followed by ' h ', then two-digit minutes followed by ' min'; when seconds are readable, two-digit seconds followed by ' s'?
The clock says 9 h 18 min
